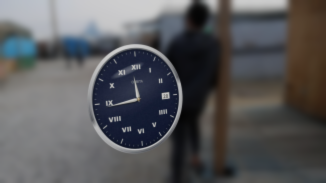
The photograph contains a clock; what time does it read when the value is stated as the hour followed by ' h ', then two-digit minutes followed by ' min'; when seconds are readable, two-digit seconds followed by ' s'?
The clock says 11 h 44 min
